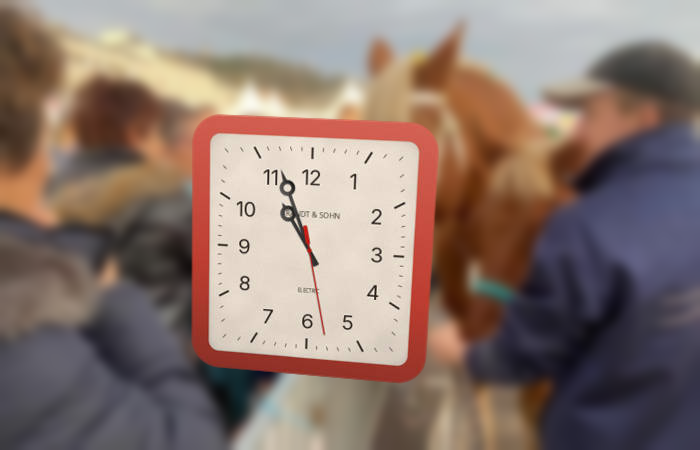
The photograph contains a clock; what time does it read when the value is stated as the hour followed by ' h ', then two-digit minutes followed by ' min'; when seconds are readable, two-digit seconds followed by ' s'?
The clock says 10 h 56 min 28 s
